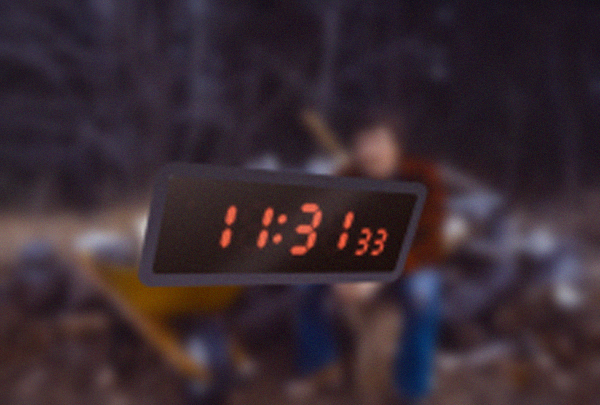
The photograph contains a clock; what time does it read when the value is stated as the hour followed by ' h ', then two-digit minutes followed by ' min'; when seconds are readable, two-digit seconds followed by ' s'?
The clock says 11 h 31 min 33 s
